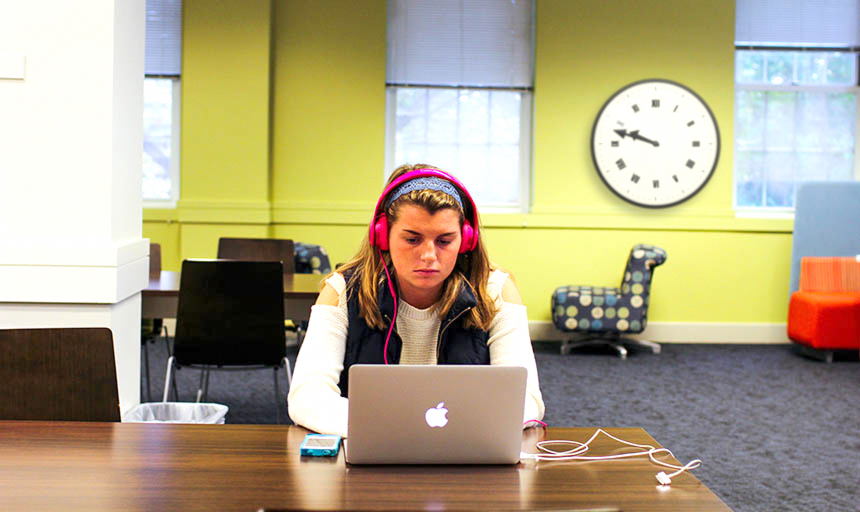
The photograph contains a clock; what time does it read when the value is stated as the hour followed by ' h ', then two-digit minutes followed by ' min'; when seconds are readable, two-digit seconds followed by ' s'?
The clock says 9 h 48 min
